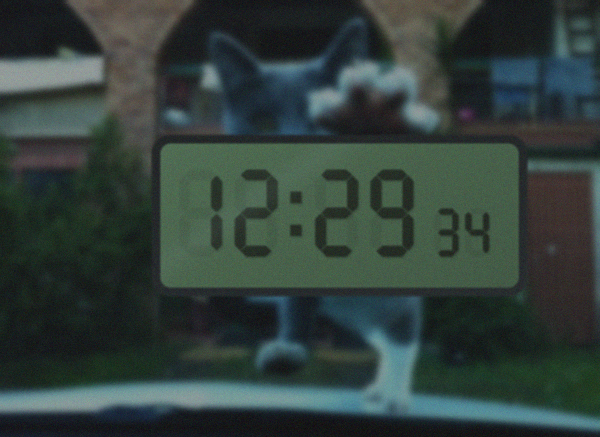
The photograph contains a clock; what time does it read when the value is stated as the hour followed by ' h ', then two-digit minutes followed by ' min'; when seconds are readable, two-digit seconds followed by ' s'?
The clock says 12 h 29 min 34 s
